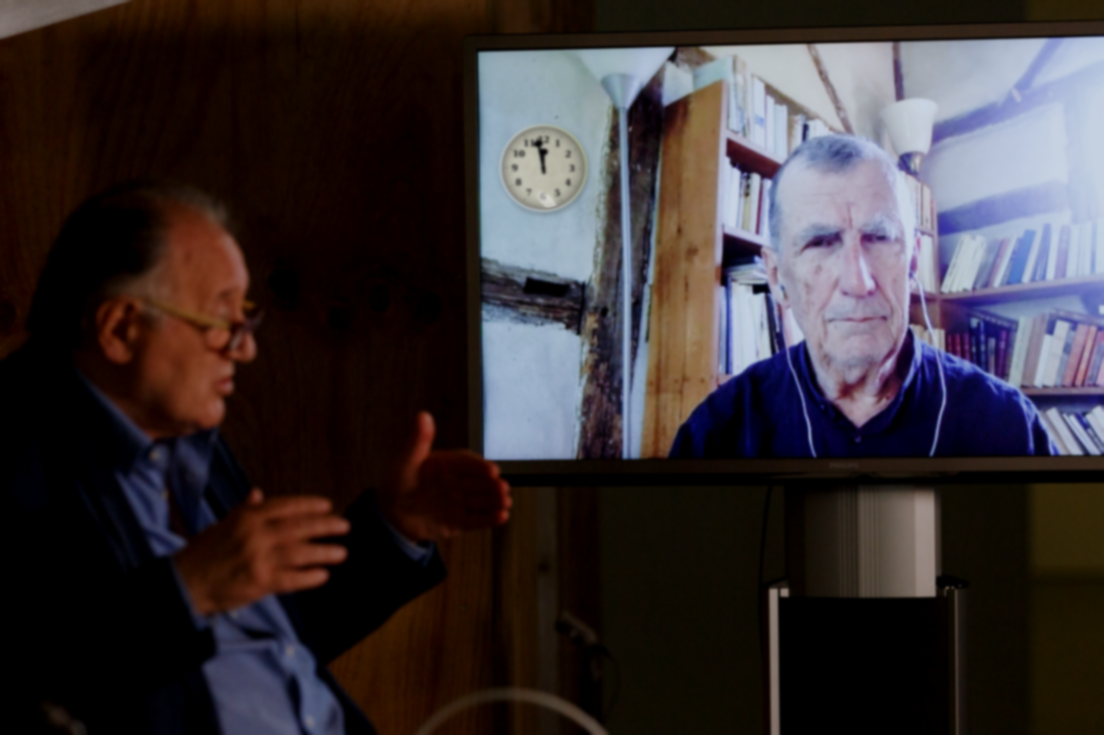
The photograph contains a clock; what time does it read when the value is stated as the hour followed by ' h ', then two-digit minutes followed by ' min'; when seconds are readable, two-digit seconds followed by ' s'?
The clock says 11 h 58 min
